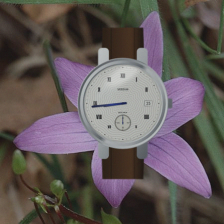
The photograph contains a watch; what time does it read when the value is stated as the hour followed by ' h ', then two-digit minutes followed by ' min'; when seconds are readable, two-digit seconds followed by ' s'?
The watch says 8 h 44 min
